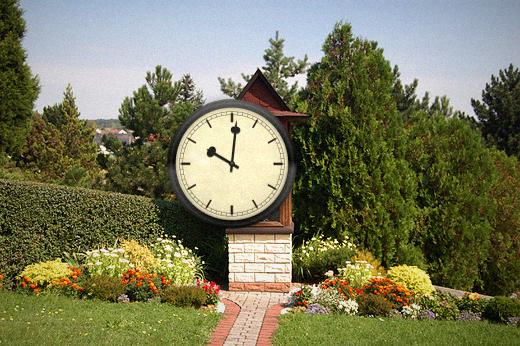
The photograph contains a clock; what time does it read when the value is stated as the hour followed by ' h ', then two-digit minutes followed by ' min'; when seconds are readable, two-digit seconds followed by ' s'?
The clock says 10 h 01 min
